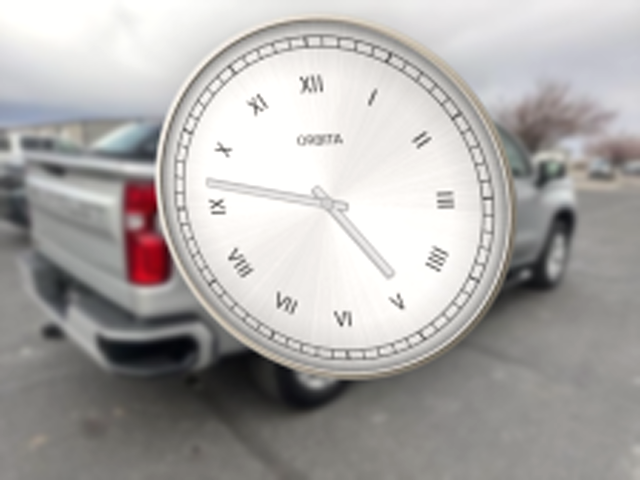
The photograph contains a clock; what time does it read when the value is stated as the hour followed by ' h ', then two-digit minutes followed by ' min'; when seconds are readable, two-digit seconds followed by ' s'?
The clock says 4 h 47 min
